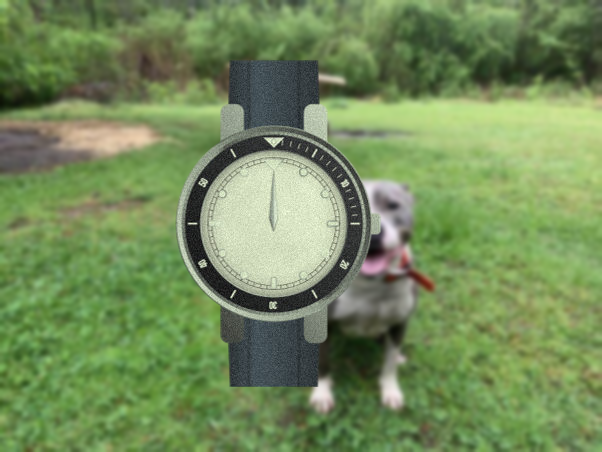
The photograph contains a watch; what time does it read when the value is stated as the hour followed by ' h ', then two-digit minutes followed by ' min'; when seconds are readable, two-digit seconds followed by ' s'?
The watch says 12 h 00 min
